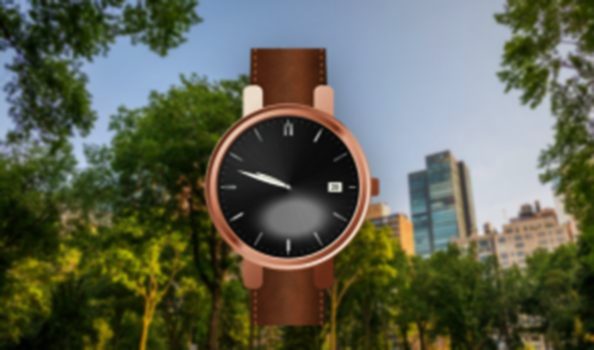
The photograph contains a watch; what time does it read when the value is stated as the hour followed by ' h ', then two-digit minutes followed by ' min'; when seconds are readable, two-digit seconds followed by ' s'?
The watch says 9 h 48 min
